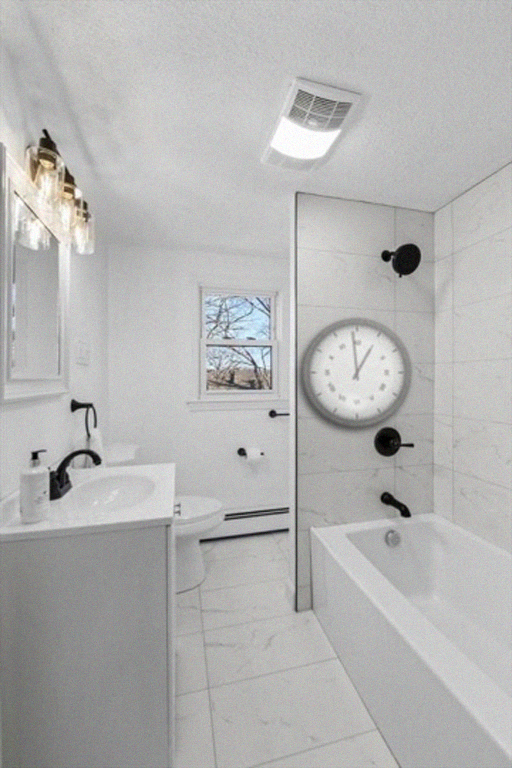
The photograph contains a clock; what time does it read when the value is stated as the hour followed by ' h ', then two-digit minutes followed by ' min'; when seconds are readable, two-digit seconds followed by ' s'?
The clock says 12 h 59 min
